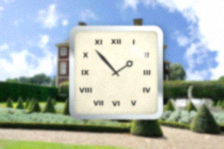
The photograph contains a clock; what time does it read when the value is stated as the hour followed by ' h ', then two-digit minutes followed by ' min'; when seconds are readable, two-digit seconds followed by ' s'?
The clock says 1 h 53 min
